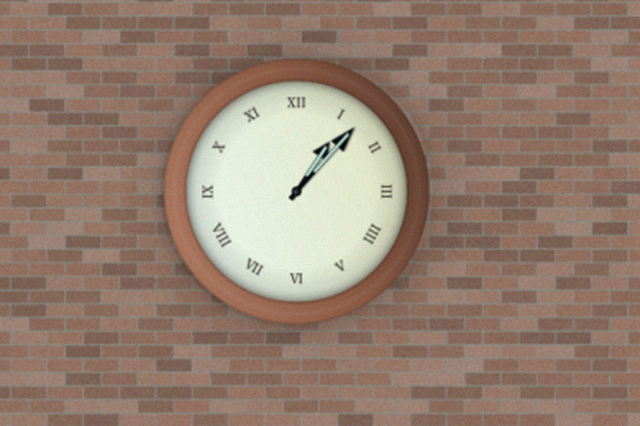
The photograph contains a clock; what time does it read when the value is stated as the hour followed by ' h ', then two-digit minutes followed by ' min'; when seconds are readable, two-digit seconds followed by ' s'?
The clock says 1 h 07 min
